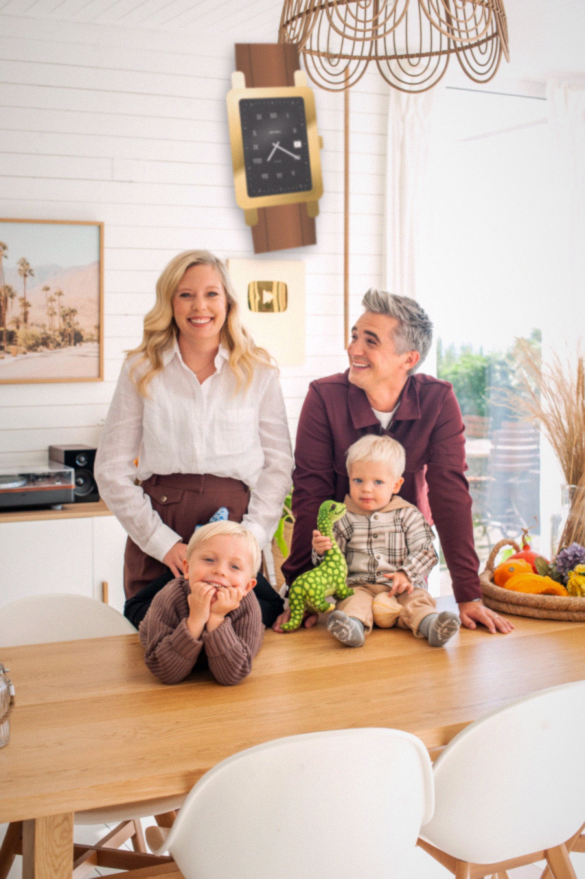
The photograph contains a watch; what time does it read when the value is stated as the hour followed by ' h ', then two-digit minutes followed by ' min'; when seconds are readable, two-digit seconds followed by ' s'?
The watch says 7 h 20 min
